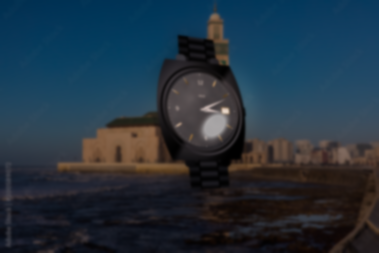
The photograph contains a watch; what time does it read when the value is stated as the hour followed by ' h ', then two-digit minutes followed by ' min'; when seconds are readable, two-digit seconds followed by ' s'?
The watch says 3 h 11 min
